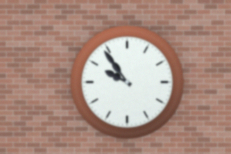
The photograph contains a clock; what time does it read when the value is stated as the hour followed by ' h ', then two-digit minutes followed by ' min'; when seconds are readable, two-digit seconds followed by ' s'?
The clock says 9 h 54 min
